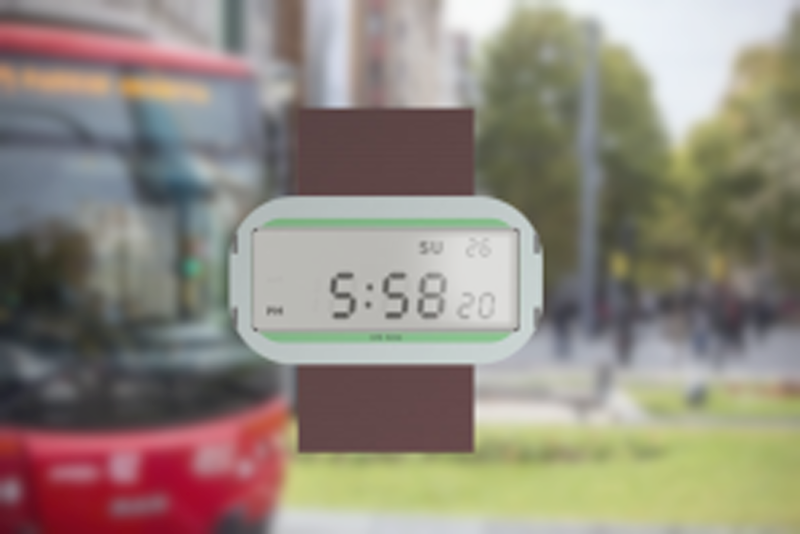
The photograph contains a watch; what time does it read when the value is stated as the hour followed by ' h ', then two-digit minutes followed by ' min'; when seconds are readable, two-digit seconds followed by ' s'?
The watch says 5 h 58 min 20 s
